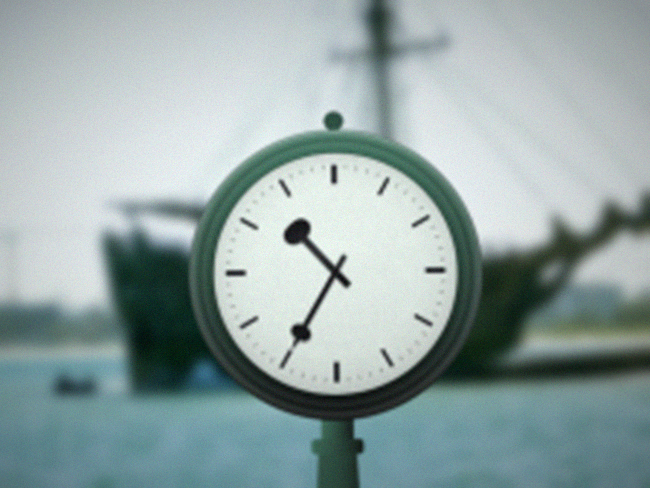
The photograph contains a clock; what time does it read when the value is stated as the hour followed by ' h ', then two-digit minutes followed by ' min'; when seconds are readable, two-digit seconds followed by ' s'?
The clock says 10 h 35 min
